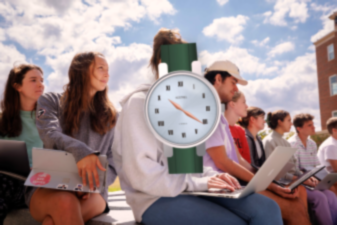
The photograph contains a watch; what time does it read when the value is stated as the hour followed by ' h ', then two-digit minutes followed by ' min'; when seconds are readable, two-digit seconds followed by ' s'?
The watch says 10 h 21 min
